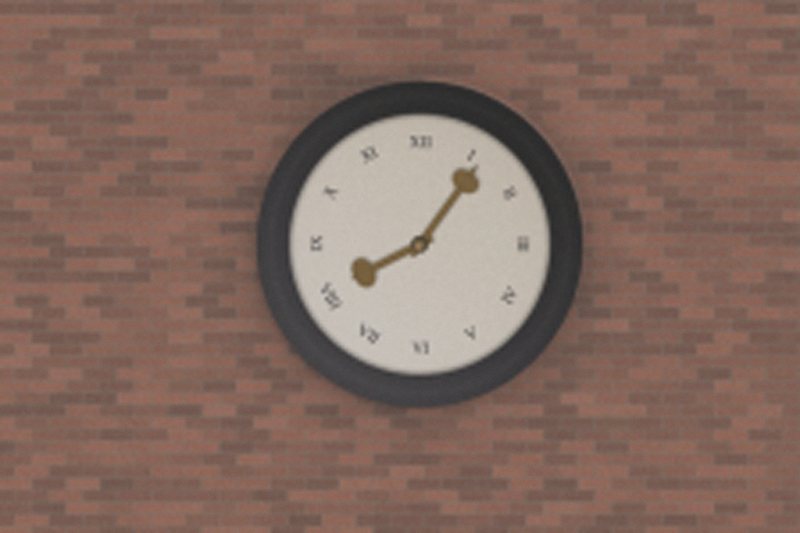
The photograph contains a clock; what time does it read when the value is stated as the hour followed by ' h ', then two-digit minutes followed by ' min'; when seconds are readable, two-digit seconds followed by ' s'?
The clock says 8 h 06 min
